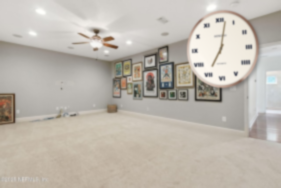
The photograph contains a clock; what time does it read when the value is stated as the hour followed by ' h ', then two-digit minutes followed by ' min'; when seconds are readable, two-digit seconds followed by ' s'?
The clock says 7 h 02 min
